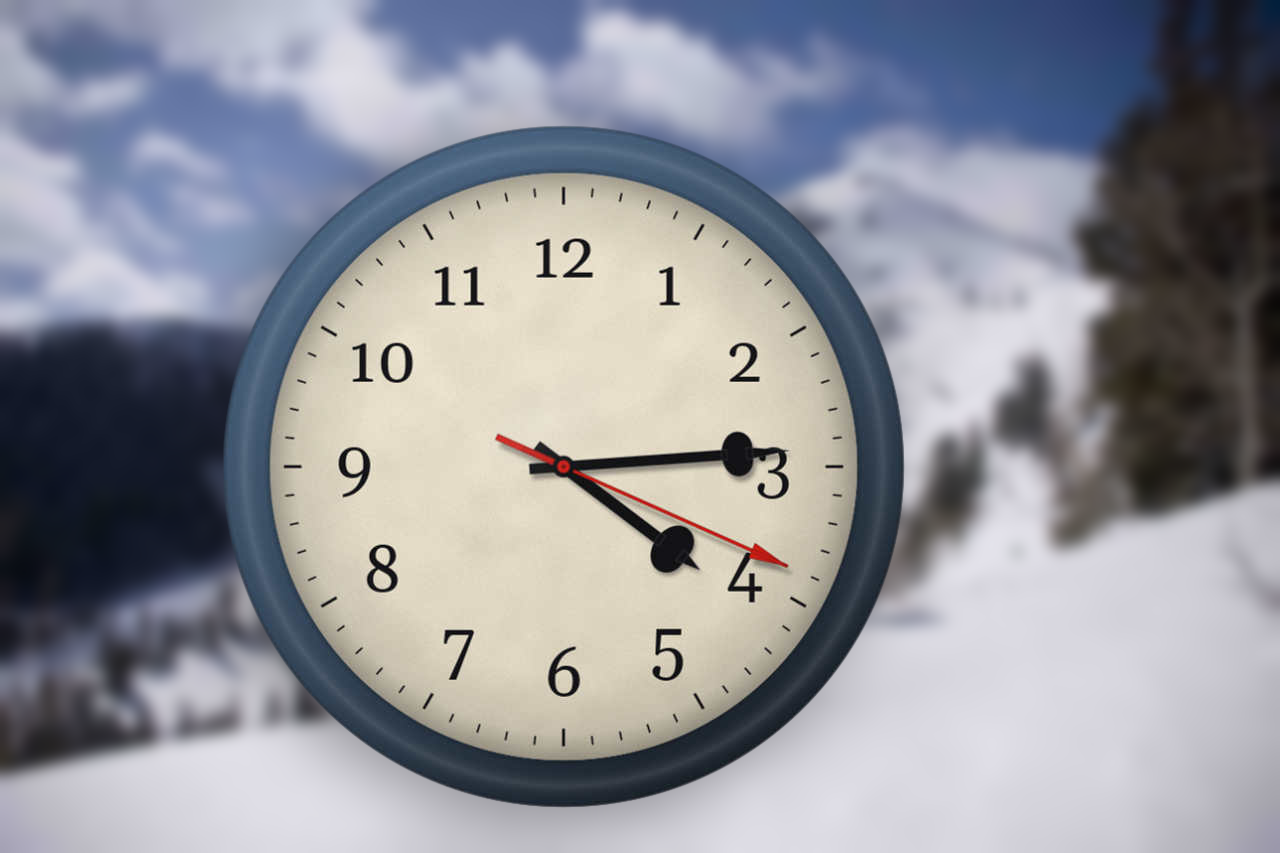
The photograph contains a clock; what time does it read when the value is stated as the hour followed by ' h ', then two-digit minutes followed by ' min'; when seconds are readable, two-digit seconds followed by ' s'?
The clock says 4 h 14 min 19 s
